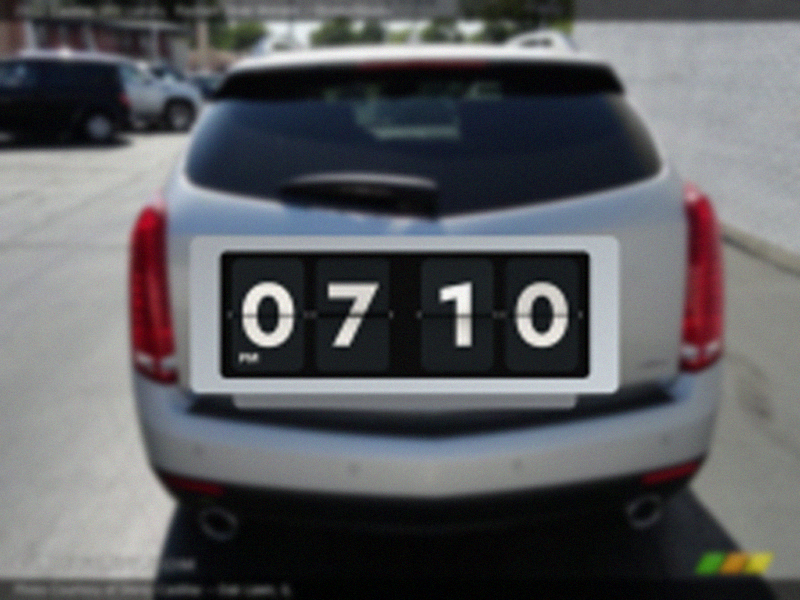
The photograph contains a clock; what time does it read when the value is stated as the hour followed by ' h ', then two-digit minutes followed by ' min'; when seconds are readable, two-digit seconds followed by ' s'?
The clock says 7 h 10 min
